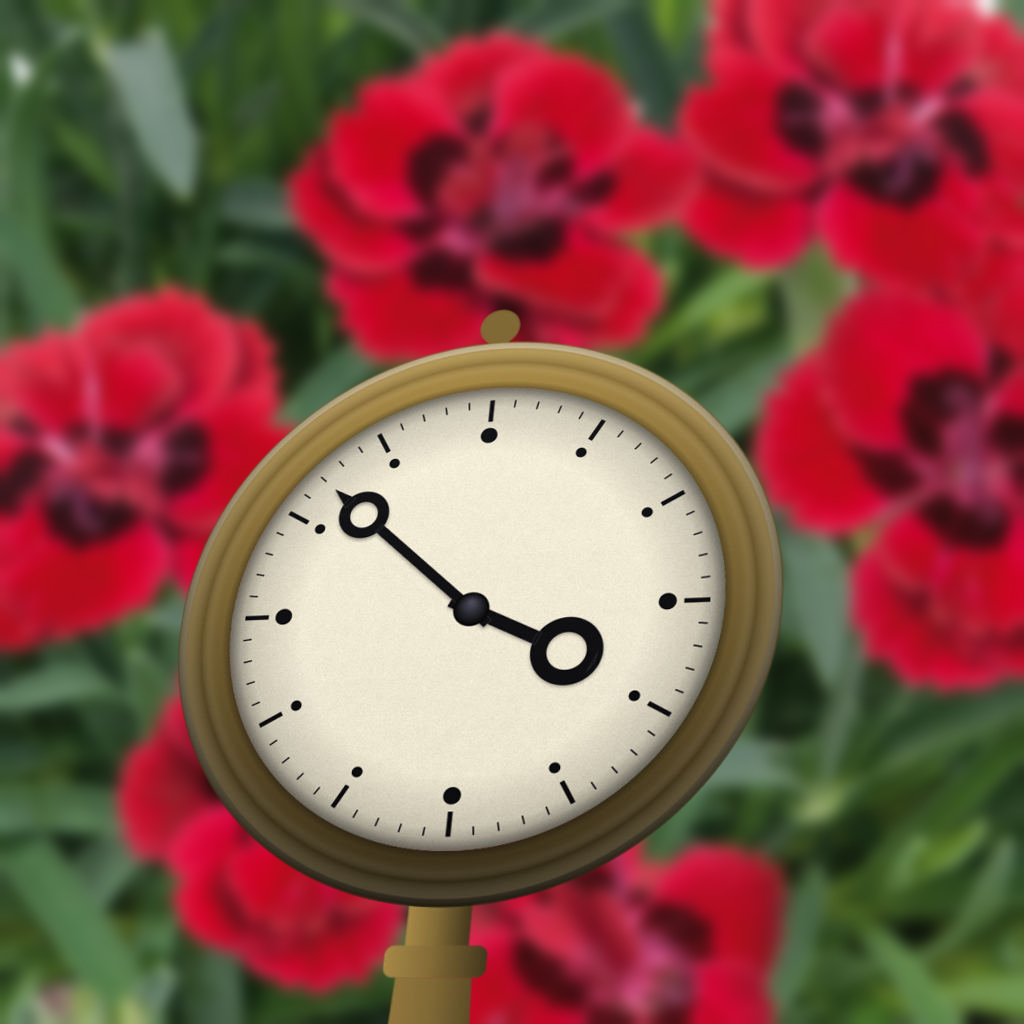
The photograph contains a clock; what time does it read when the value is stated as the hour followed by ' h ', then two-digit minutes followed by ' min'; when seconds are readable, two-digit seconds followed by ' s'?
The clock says 3 h 52 min
